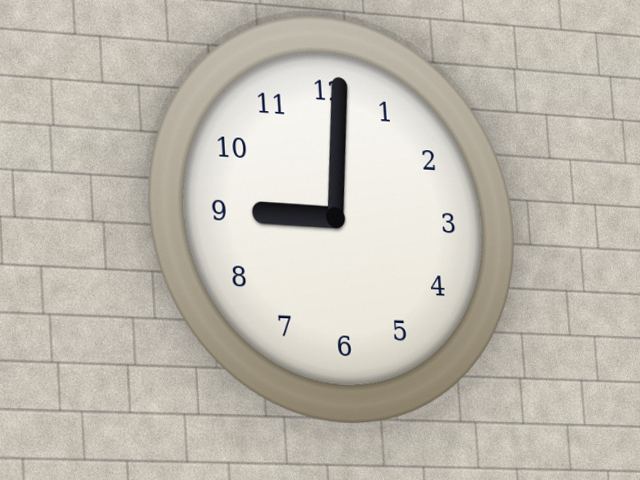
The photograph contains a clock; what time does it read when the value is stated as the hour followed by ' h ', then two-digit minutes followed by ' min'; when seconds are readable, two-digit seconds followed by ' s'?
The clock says 9 h 01 min
